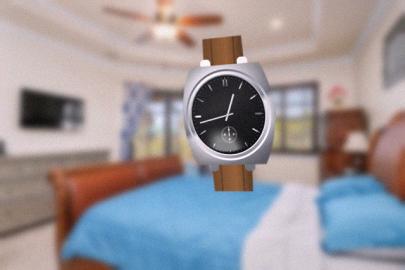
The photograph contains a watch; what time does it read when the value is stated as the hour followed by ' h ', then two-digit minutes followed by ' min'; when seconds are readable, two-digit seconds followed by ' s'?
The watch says 12 h 43 min
